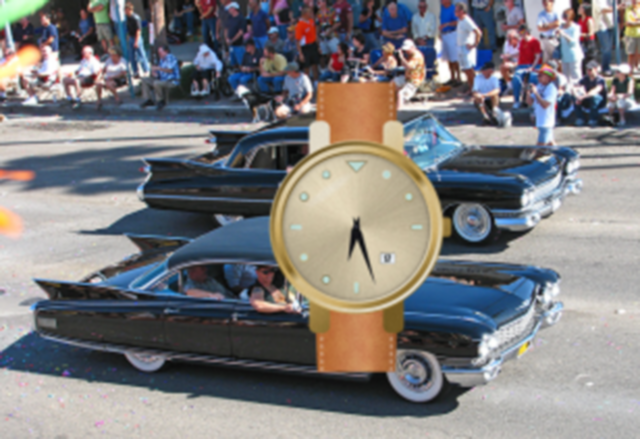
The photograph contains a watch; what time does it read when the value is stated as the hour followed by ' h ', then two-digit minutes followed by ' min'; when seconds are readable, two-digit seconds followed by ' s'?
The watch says 6 h 27 min
